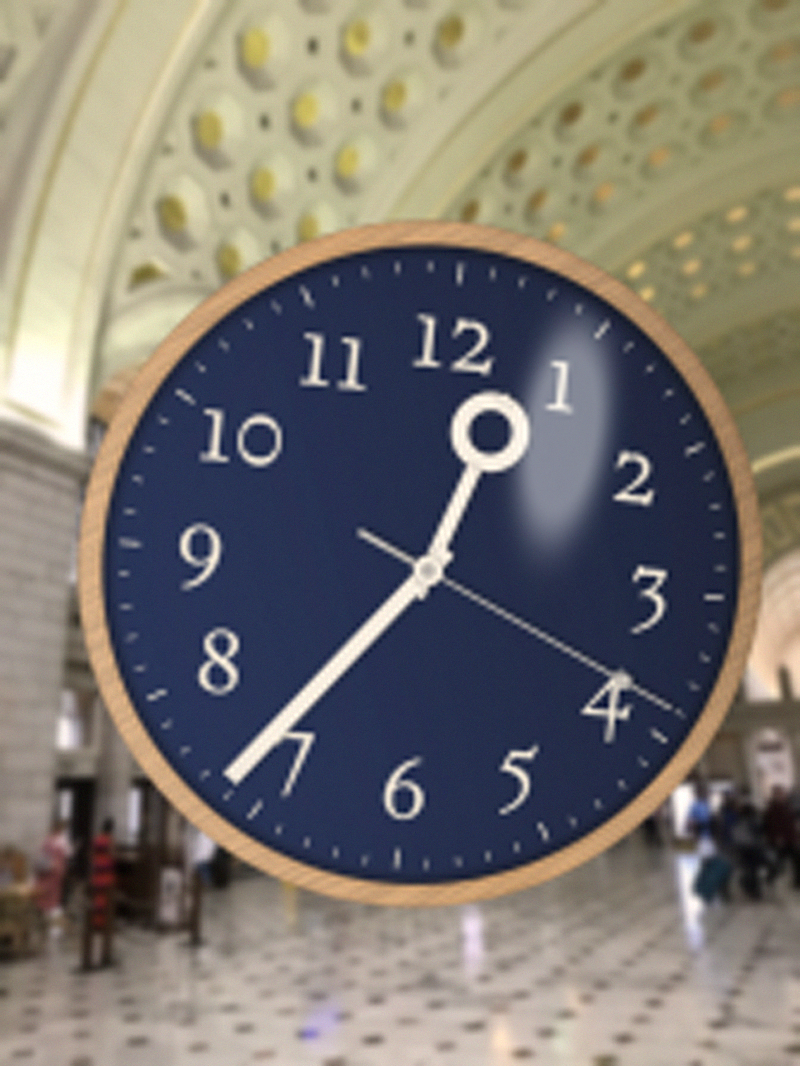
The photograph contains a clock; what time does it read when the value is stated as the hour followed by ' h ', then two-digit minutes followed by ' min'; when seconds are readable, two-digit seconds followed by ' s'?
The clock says 12 h 36 min 19 s
